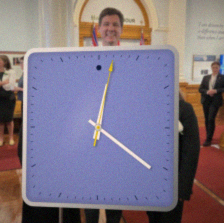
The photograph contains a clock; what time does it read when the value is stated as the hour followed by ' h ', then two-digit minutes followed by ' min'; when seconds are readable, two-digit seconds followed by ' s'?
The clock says 12 h 21 min 02 s
